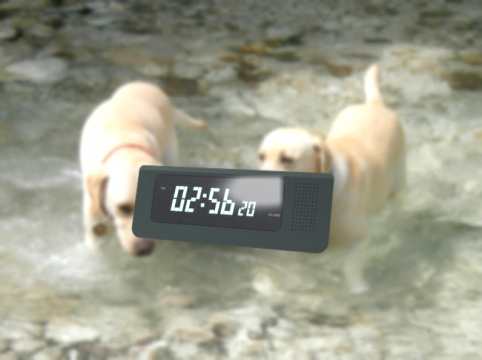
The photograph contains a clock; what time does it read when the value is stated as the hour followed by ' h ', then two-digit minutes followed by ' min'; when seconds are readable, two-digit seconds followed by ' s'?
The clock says 2 h 56 min 20 s
